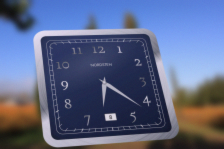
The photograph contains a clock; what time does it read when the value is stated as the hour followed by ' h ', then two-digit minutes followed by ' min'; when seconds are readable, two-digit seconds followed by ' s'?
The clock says 6 h 22 min
